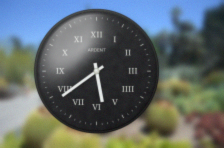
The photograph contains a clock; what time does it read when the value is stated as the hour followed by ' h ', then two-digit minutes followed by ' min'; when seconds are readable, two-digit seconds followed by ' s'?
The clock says 5 h 39 min
